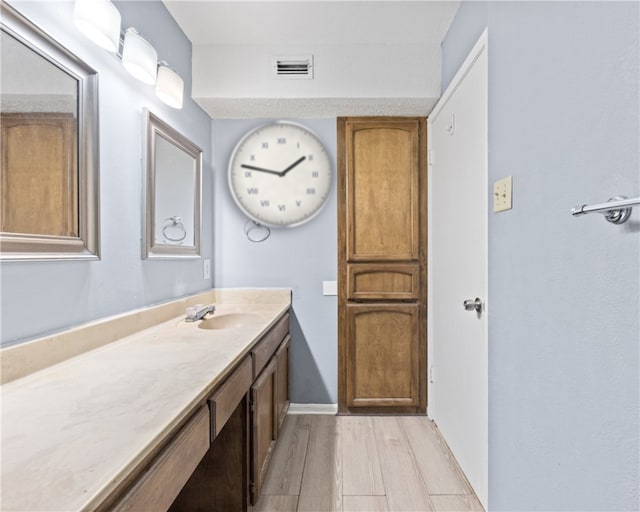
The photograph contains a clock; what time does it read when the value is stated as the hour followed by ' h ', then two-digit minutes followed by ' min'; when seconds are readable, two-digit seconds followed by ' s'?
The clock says 1 h 47 min
